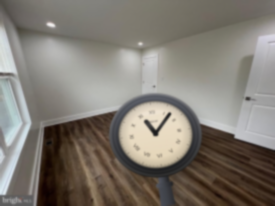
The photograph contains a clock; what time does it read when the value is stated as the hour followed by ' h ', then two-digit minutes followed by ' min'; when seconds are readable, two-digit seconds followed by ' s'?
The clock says 11 h 07 min
